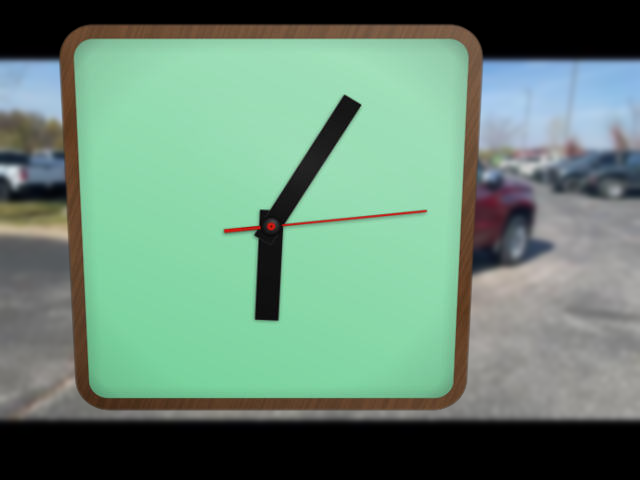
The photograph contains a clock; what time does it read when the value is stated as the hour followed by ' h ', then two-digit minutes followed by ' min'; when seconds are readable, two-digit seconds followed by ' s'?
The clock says 6 h 05 min 14 s
